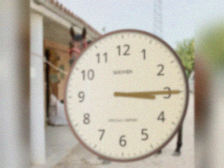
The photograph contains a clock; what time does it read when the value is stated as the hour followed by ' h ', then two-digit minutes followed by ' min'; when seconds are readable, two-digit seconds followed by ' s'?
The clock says 3 h 15 min
